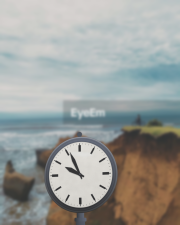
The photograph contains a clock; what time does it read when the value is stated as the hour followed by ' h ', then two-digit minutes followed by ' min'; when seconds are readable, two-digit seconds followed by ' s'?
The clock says 9 h 56 min
